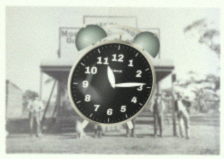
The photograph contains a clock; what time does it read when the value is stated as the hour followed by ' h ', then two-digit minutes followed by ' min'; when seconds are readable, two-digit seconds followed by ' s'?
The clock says 11 h 14 min
